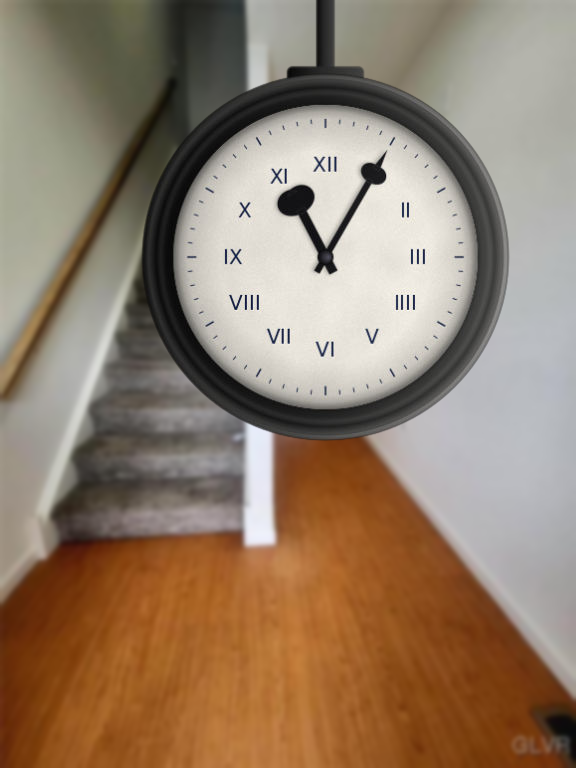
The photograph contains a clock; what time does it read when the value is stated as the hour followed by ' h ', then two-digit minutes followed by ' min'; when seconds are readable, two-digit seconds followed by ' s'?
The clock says 11 h 05 min
